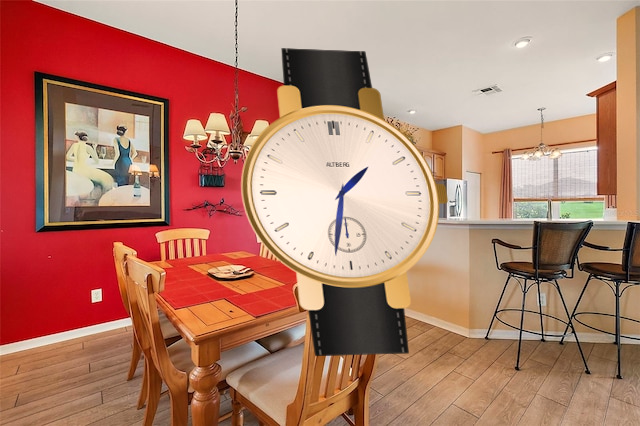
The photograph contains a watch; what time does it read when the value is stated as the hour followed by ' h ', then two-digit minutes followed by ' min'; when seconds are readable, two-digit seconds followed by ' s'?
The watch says 1 h 32 min
